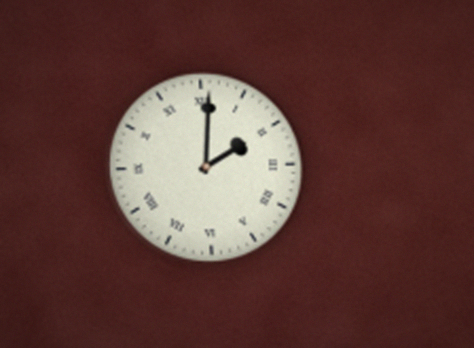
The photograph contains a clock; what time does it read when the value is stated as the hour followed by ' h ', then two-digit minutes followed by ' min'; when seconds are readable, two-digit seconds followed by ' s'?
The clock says 2 h 01 min
